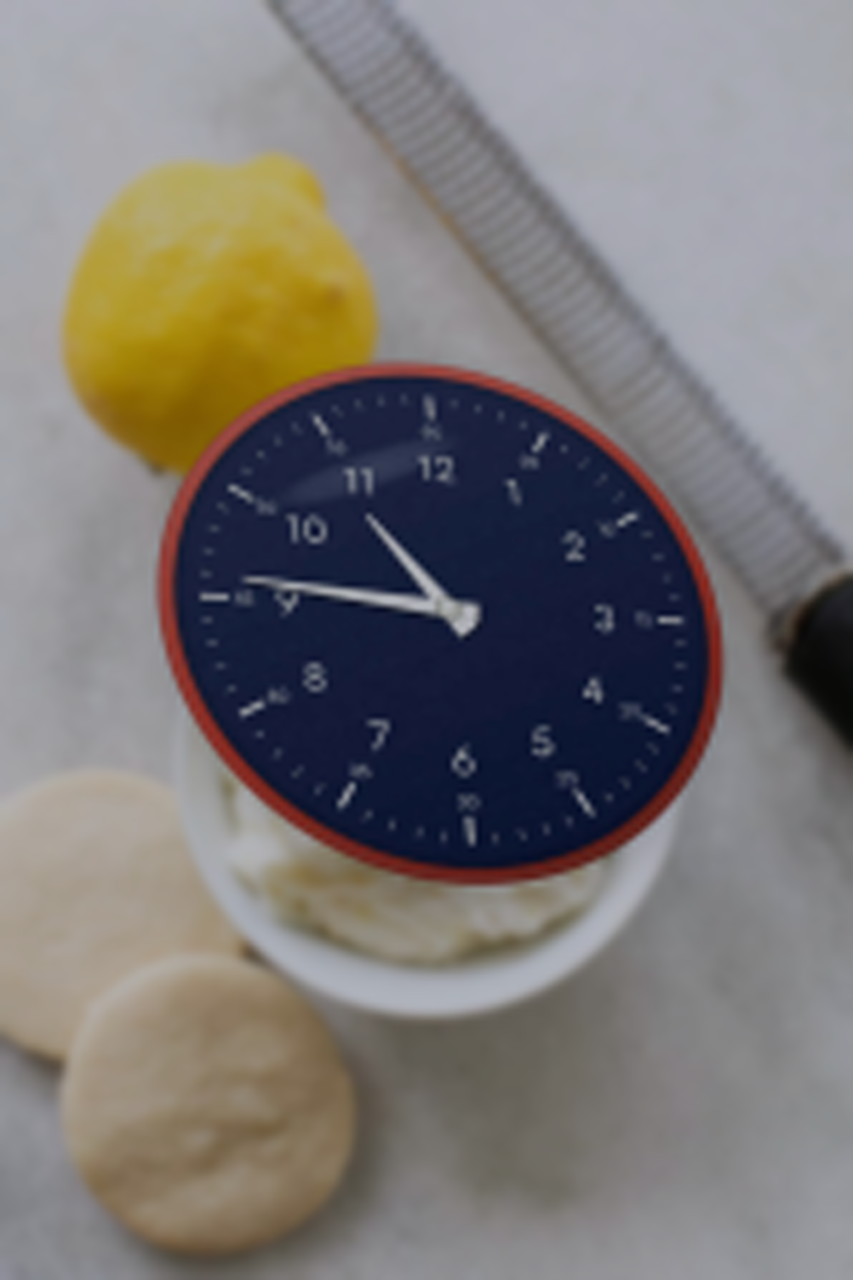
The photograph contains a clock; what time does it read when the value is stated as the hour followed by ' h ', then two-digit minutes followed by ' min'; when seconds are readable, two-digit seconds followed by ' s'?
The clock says 10 h 46 min
